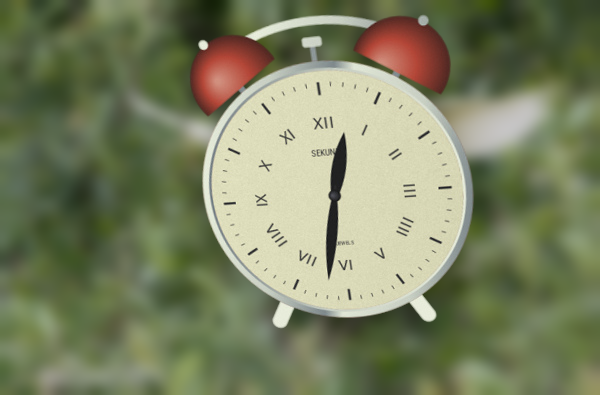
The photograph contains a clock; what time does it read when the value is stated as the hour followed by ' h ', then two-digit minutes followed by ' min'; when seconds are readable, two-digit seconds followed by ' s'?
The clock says 12 h 32 min
